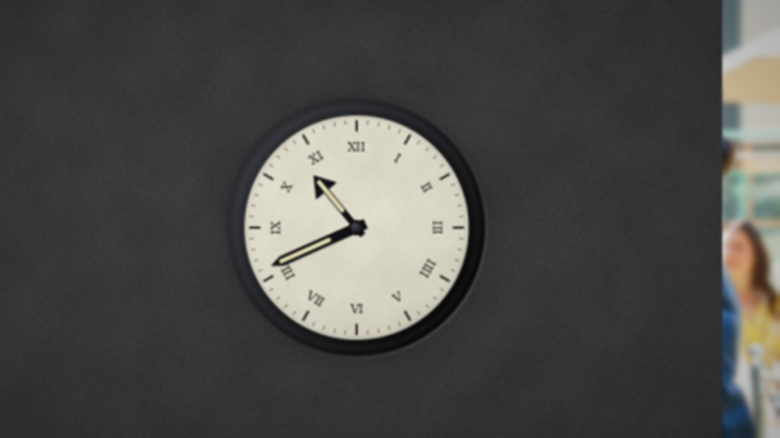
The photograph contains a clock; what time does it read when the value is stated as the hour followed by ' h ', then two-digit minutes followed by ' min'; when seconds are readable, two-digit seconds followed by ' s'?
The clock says 10 h 41 min
